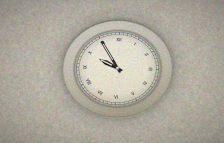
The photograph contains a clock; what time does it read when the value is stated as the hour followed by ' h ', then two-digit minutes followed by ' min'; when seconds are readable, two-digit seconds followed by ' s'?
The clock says 9 h 55 min
